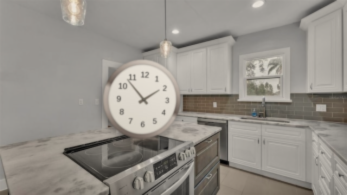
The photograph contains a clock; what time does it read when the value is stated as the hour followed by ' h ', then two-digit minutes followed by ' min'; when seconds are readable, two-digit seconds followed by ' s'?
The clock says 1 h 53 min
